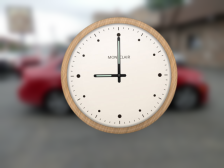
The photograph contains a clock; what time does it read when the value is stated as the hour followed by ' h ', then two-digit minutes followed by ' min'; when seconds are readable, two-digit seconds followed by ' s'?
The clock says 9 h 00 min
